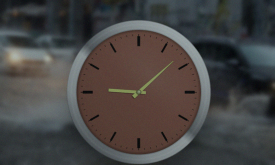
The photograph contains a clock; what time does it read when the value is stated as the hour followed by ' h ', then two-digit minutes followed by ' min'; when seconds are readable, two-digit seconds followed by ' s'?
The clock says 9 h 08 min
